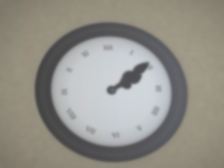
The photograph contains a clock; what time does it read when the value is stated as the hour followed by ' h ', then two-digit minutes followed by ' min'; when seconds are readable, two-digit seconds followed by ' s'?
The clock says 2 h 09 min
